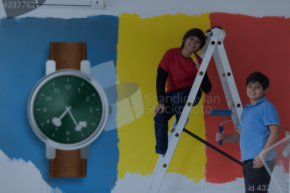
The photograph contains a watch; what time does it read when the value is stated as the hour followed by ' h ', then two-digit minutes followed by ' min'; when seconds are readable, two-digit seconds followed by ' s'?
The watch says 7 h 25 min
